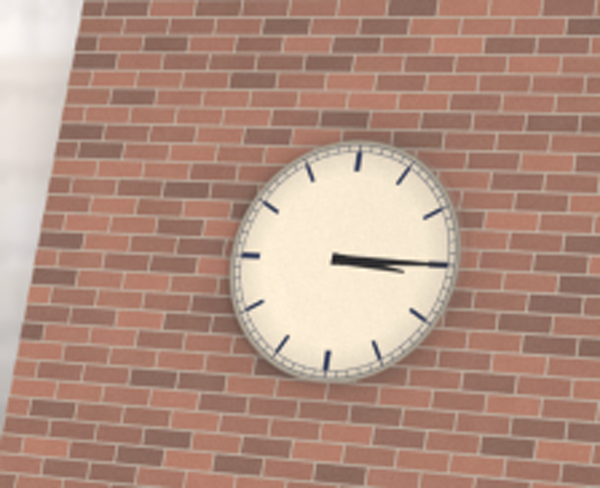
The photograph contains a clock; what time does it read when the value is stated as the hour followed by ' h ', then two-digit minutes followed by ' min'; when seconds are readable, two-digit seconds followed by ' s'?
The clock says 3 h 15 min
